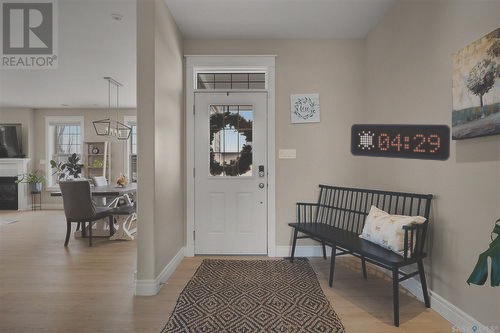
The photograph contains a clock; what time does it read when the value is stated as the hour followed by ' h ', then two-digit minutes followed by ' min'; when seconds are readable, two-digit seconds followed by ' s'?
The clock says 4 h 29 min
